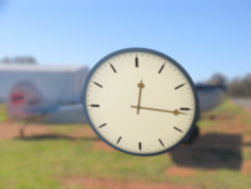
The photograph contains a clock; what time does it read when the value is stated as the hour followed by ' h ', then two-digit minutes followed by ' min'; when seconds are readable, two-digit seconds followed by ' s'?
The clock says 12 h 16 min
